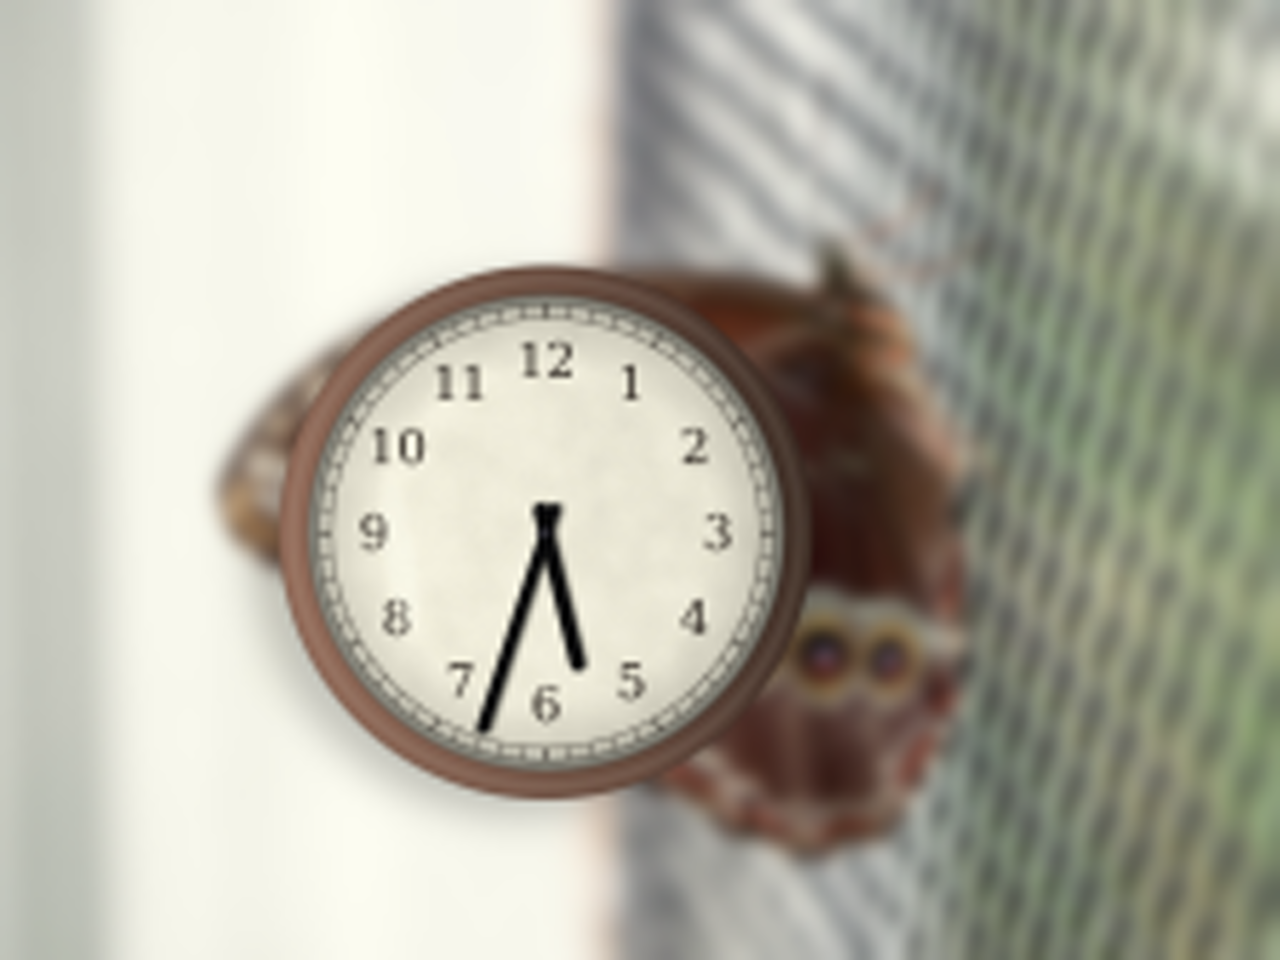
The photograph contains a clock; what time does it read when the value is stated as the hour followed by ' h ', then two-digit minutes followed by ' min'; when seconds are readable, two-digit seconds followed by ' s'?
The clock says 5 h 33 min
